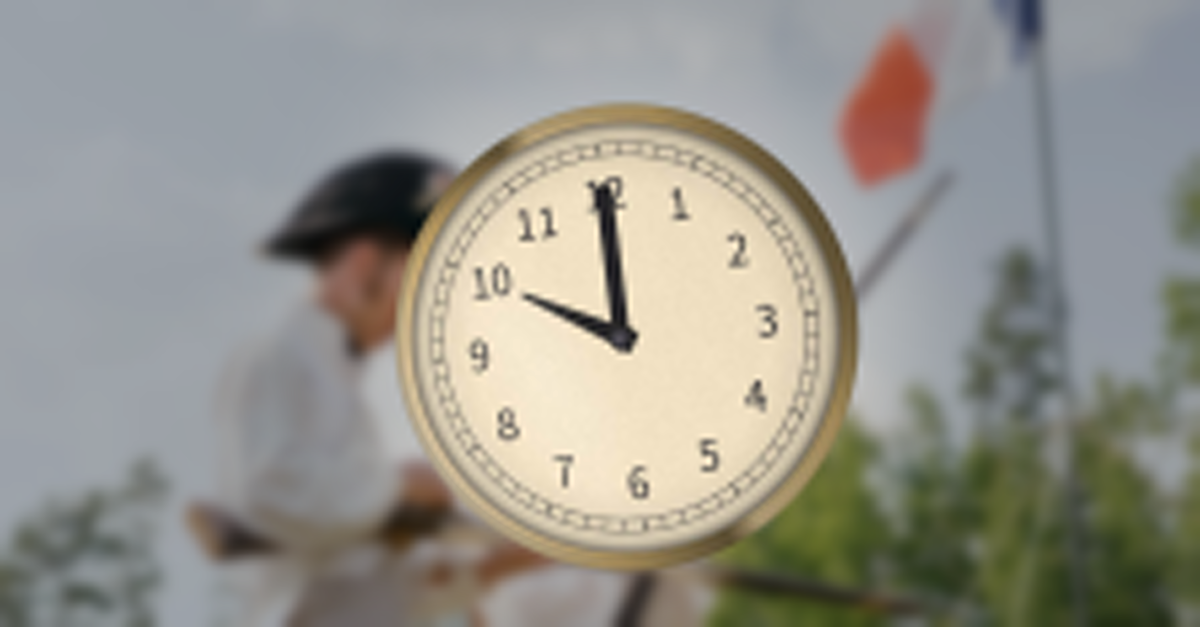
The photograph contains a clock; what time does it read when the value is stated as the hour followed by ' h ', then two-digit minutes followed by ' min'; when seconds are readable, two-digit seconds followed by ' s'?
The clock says 10 h 00 min
